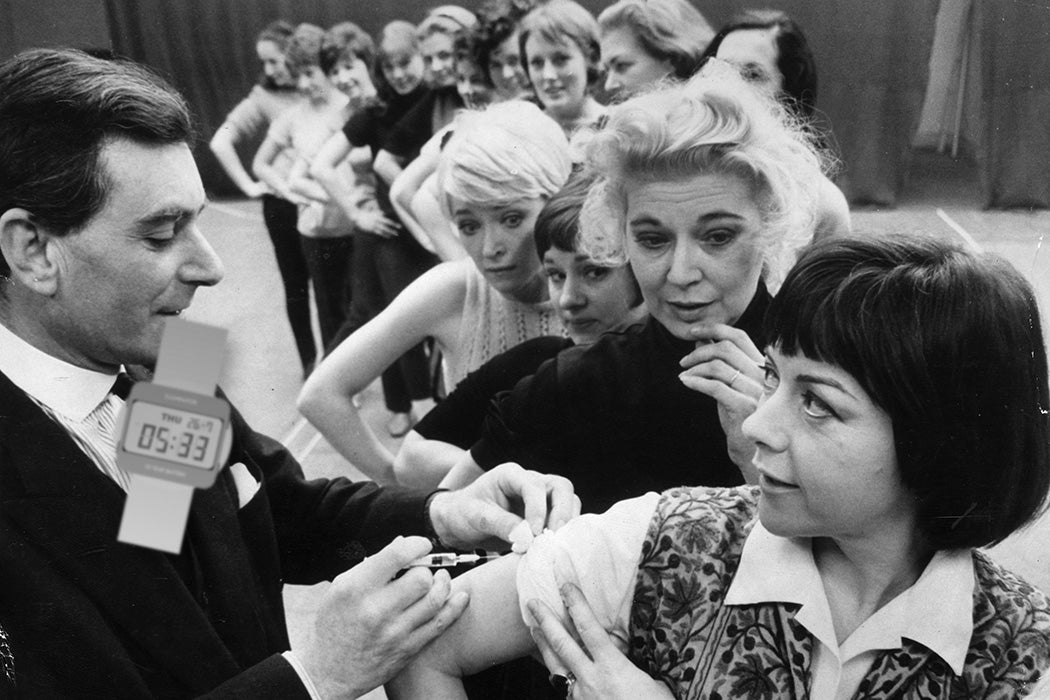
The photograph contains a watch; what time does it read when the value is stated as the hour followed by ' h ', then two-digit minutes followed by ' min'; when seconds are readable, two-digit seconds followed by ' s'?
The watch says 5 h 33 min
